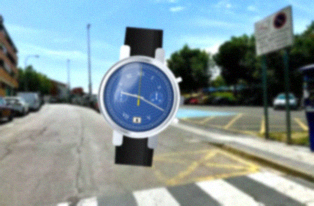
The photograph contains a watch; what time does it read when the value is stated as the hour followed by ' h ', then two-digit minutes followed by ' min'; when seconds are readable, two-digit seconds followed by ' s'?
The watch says 9 h 19 min
